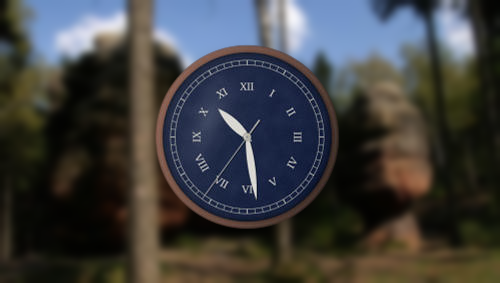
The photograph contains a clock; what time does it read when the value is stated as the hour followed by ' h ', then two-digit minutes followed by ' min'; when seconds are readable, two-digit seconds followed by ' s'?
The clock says 10 h 28 min 36 s
